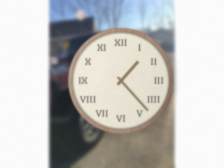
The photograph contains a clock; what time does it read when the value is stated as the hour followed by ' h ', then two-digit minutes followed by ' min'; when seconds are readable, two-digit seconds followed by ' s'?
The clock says 1 h 23 min
